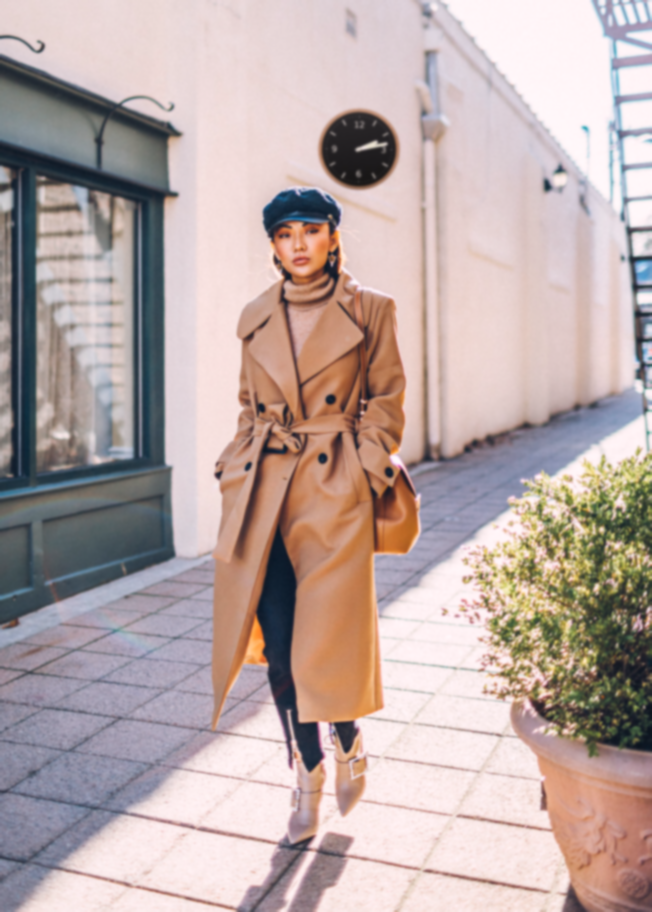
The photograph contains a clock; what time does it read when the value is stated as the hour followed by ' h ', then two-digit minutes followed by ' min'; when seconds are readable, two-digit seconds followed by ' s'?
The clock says 2 h 13 min
